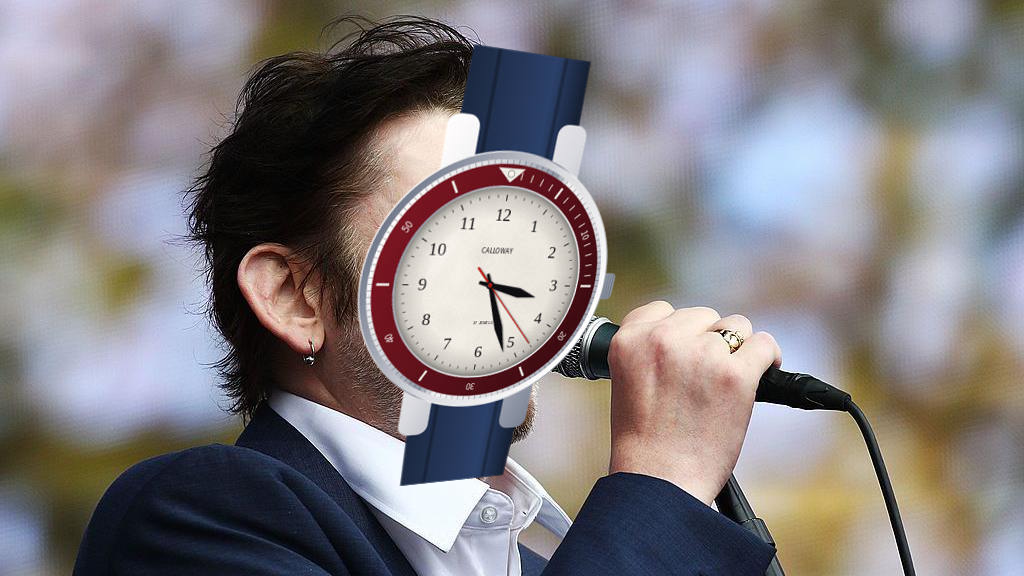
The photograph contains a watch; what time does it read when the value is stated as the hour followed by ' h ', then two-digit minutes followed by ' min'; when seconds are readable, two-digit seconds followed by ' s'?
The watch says 3 h 26 min 23 s
